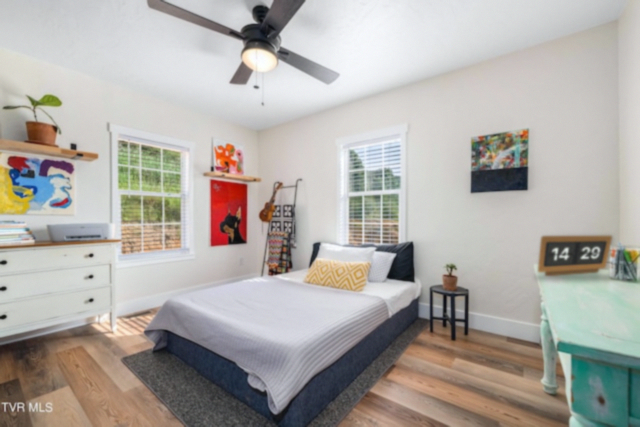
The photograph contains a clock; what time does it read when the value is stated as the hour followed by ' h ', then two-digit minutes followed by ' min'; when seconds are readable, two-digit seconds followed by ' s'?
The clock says 14 h 29 min
